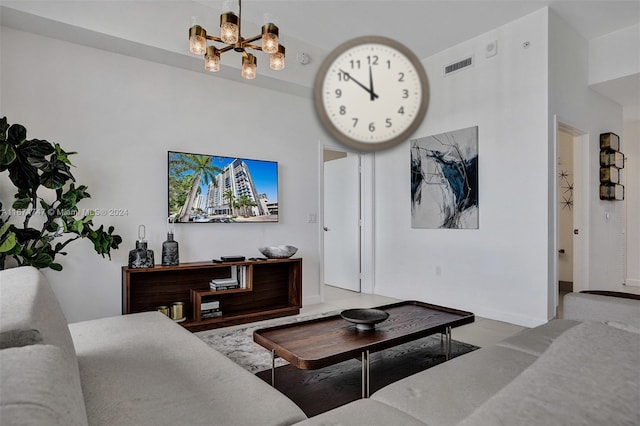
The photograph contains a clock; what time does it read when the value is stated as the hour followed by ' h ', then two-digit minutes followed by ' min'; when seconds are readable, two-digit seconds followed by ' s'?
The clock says 11 h 51 min
